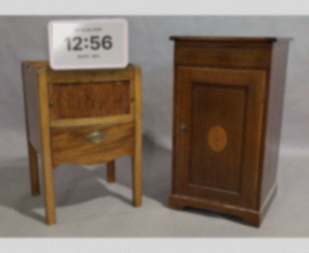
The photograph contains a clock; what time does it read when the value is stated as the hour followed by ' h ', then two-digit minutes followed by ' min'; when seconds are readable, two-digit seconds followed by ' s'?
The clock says 12 h 56 min
